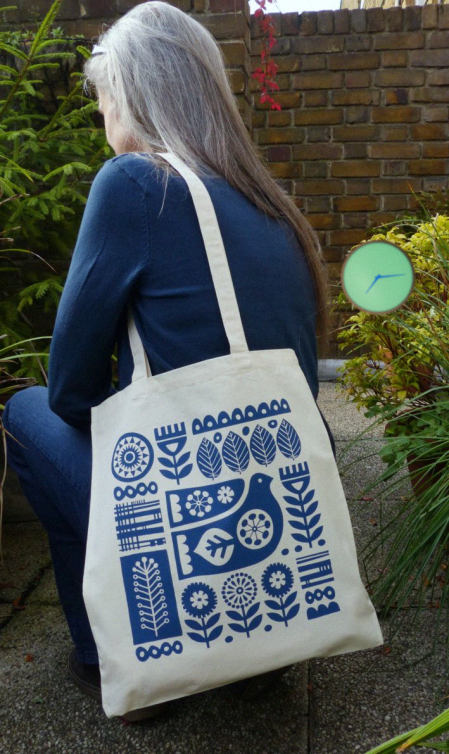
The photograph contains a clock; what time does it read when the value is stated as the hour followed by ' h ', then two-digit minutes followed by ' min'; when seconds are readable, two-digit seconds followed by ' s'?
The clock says 7 h 14 min
